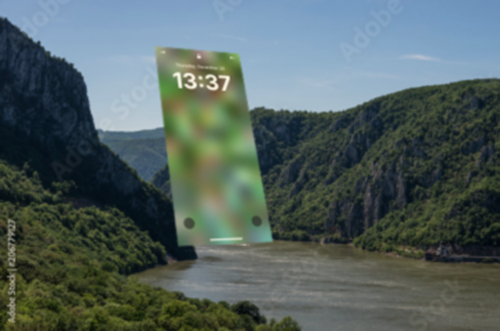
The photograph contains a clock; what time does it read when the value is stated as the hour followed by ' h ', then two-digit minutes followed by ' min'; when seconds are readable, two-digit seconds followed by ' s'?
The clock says 13 h 37 min
